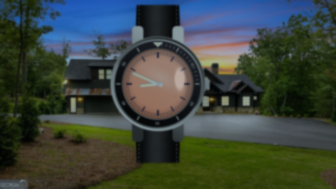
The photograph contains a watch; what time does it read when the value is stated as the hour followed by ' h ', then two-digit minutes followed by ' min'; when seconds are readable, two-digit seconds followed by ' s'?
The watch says 8 h 49 min
